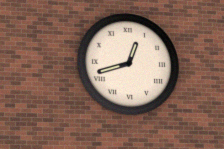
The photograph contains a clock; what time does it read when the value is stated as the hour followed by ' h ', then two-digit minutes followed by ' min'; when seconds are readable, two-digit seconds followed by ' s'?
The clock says 12 h 42 min
